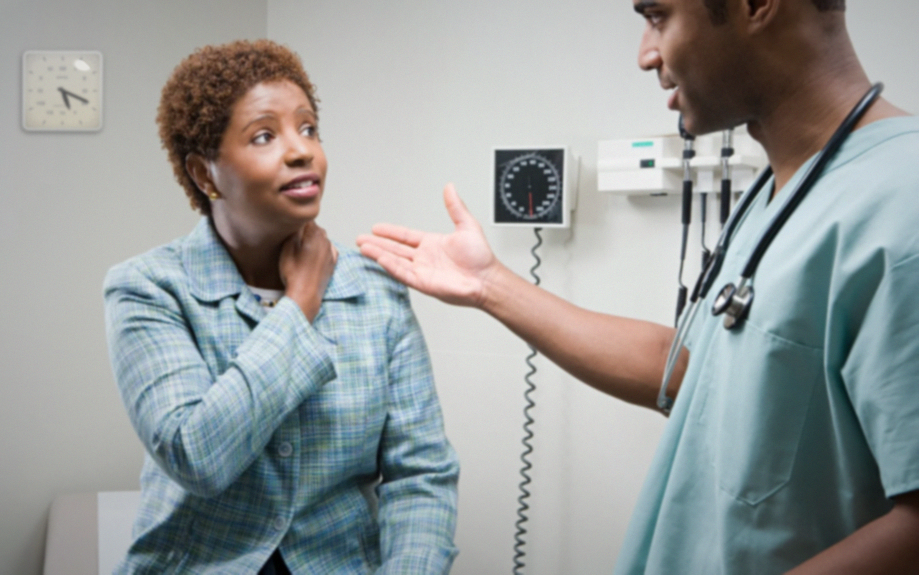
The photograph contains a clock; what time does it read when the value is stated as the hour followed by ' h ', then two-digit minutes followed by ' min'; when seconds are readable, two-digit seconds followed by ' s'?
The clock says 5 h 19 min
